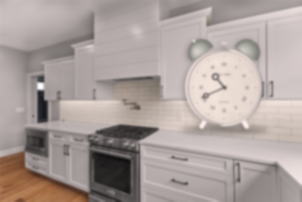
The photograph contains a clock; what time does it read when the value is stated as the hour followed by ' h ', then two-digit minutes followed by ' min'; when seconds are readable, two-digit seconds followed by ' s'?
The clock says 10 h 41 min
